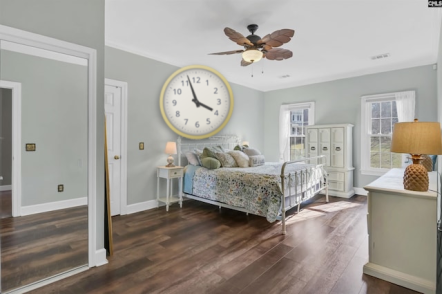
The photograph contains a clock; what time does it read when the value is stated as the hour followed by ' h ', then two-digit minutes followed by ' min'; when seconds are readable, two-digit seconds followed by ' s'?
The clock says 3 h 57 min
